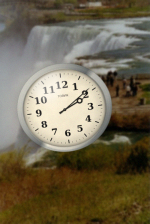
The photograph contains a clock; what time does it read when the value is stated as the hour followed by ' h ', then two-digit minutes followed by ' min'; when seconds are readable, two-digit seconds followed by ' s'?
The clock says 2 h 09 min
